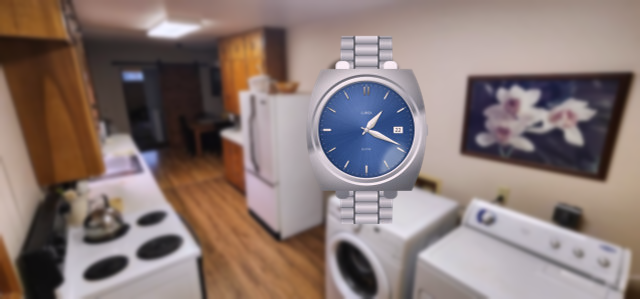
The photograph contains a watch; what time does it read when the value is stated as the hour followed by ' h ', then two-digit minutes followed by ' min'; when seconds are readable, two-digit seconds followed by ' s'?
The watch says 1 h 19 min
